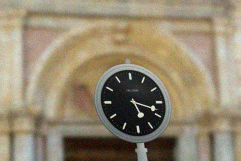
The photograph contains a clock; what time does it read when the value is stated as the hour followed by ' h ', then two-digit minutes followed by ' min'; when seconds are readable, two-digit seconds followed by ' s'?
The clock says 5 h 18 min
